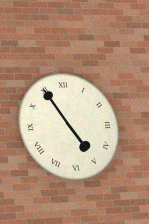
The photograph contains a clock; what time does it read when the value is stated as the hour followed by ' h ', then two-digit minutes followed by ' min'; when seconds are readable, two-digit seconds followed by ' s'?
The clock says 4 h 55 min
